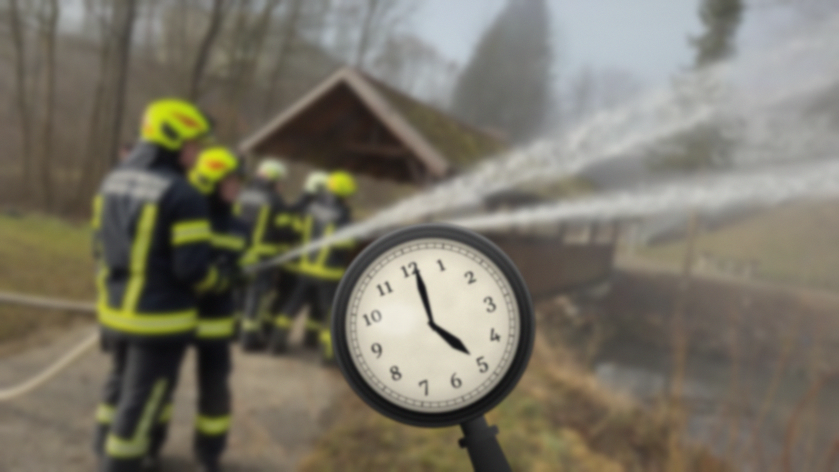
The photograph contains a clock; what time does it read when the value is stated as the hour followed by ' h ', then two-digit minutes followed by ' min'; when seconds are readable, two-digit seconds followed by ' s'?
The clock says 5 h 01 min
